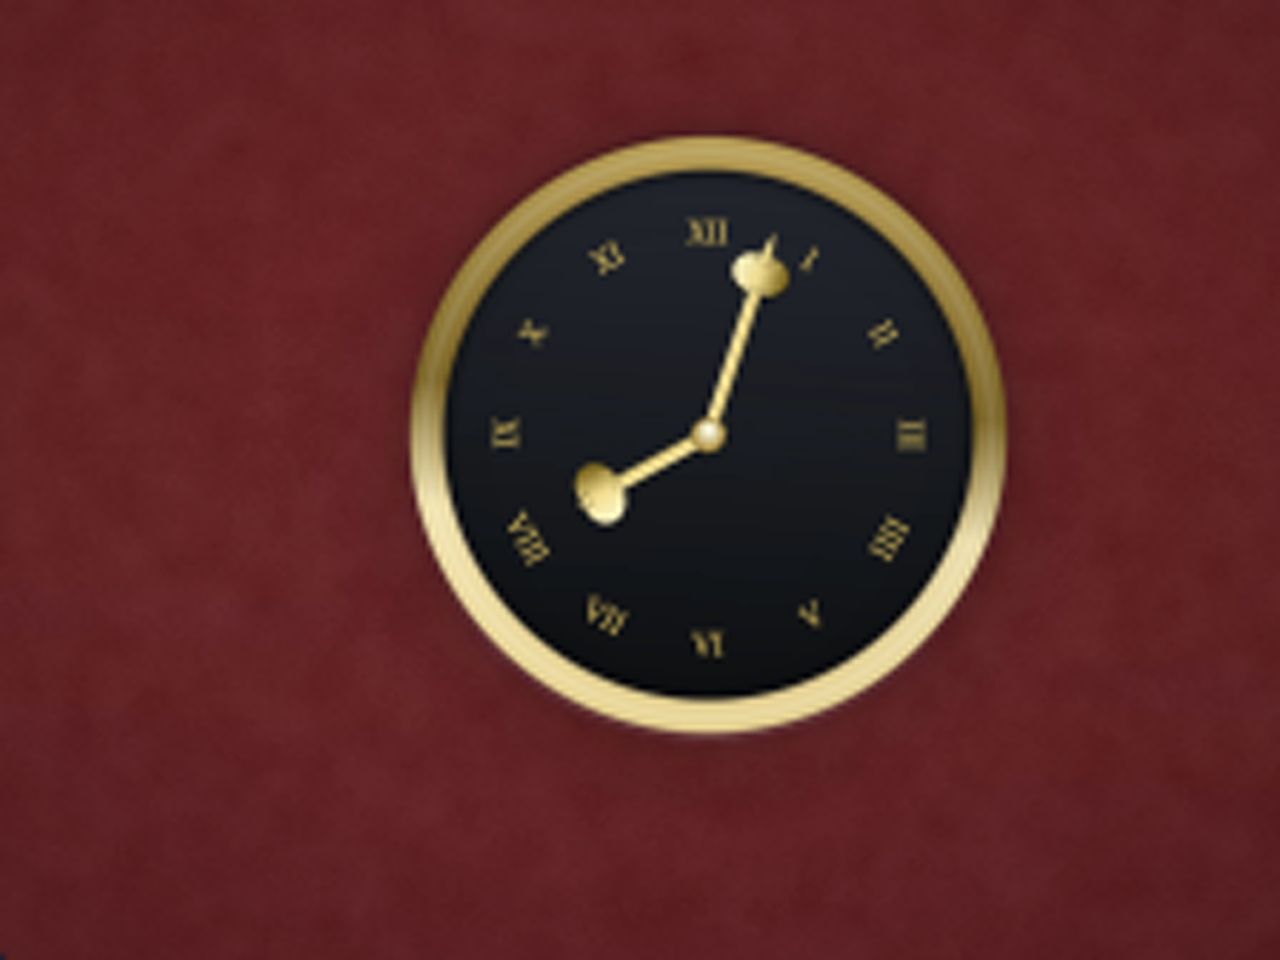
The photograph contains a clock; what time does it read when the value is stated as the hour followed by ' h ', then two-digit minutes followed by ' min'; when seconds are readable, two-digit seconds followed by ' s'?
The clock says 8 h 03 min
